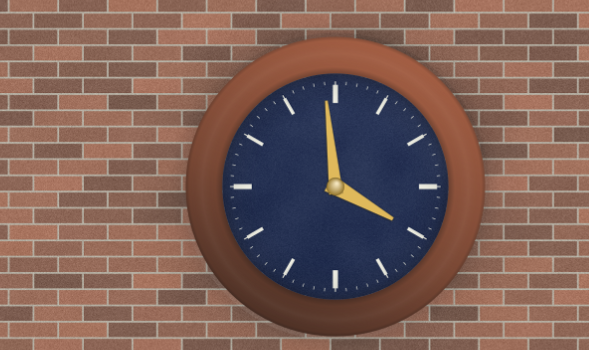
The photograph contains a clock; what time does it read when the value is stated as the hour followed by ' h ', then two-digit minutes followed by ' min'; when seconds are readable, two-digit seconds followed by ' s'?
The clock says 3 h 59 min
